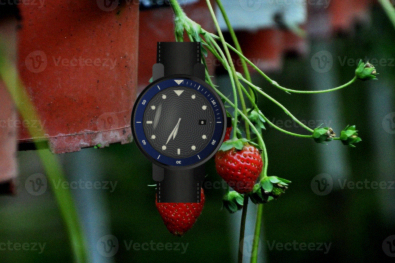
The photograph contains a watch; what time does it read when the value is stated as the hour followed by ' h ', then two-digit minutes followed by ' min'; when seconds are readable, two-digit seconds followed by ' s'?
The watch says 6 h 35 min
